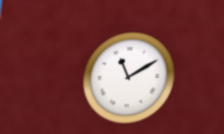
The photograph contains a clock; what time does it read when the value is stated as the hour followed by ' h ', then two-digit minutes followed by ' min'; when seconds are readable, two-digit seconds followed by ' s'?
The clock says 11 h 10 min
